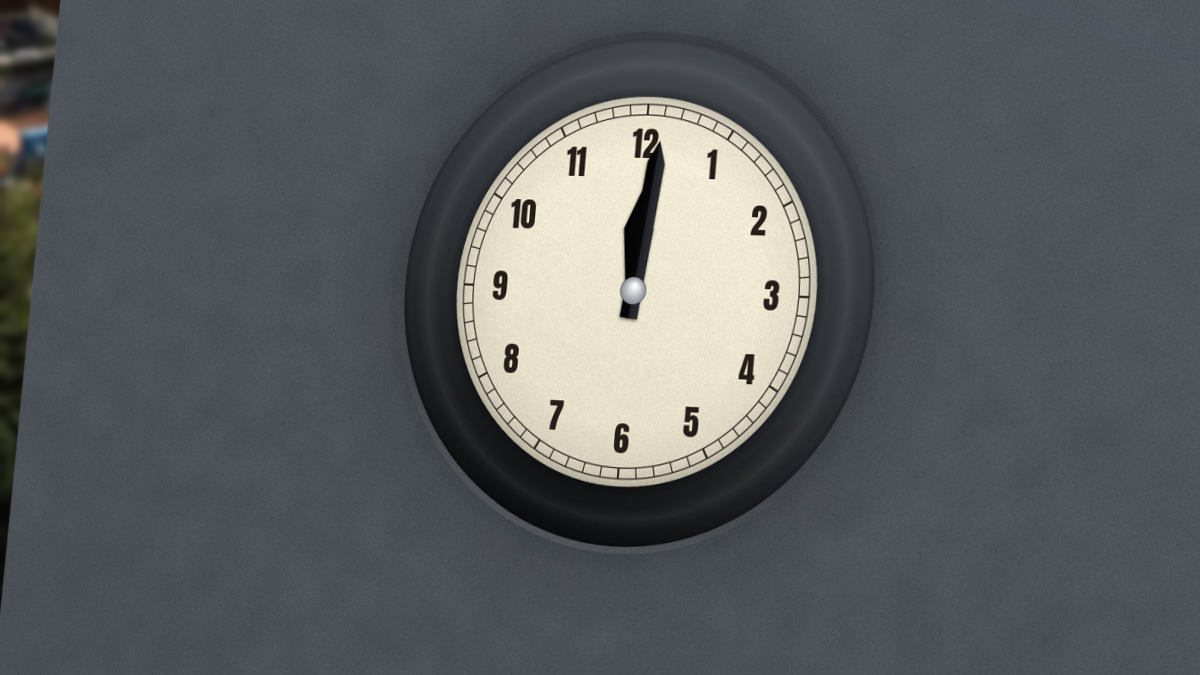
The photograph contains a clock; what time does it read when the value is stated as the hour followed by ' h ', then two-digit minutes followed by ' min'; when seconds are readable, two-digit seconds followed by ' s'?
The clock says 12 h 01 min
